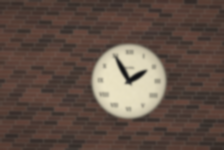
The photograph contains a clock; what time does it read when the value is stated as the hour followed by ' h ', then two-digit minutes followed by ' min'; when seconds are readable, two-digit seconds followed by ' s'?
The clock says 1 h 55 min
